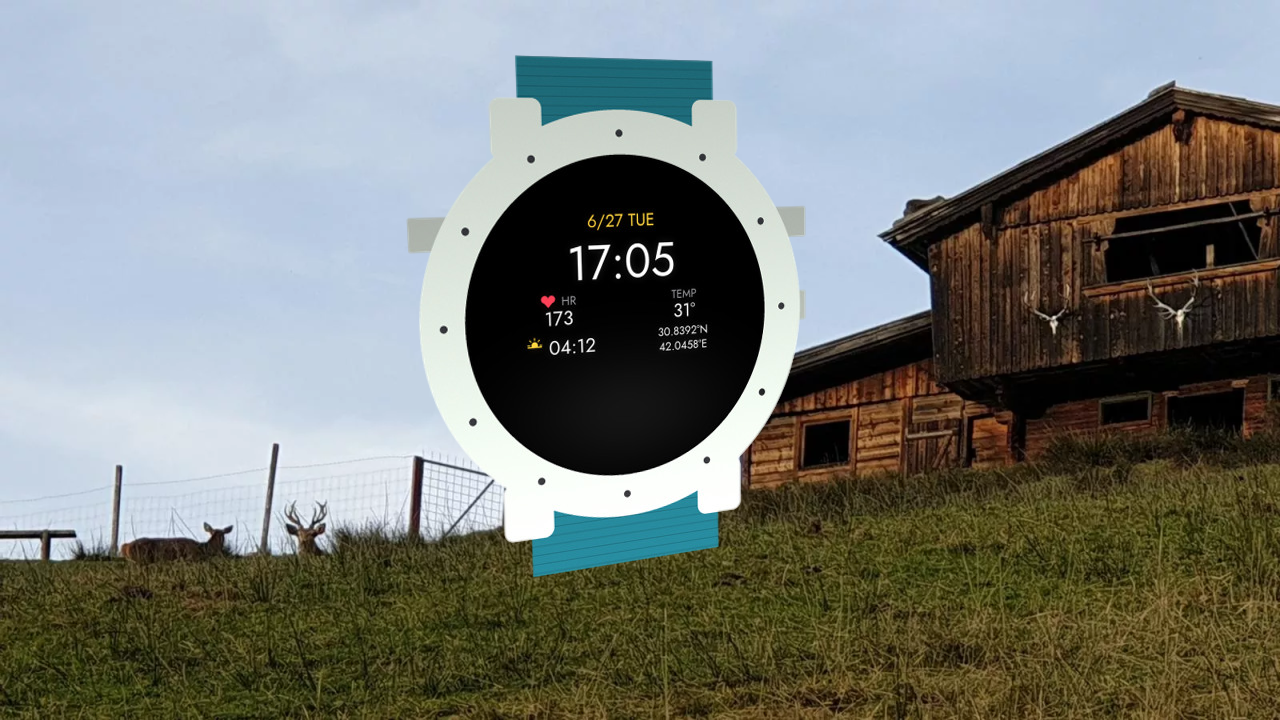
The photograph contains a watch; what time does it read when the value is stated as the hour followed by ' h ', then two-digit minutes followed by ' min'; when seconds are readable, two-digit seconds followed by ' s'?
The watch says 17 h 05 min
